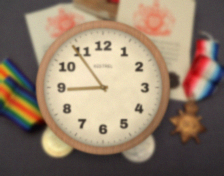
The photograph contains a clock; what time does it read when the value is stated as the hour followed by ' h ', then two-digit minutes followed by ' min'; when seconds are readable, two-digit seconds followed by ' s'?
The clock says 8 h 54 min
